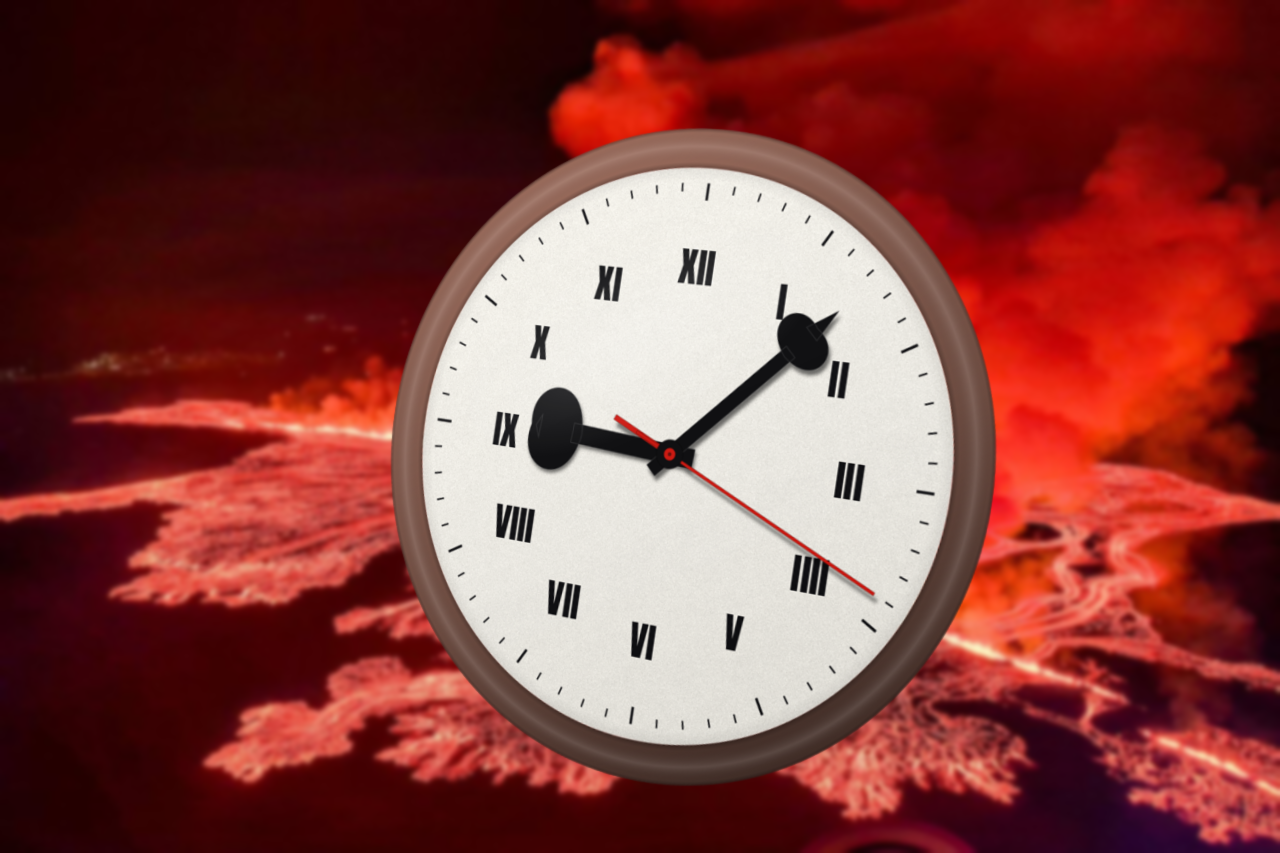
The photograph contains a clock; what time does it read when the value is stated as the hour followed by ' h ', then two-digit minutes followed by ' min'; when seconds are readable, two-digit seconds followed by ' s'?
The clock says 9 h 07 min 19 s
